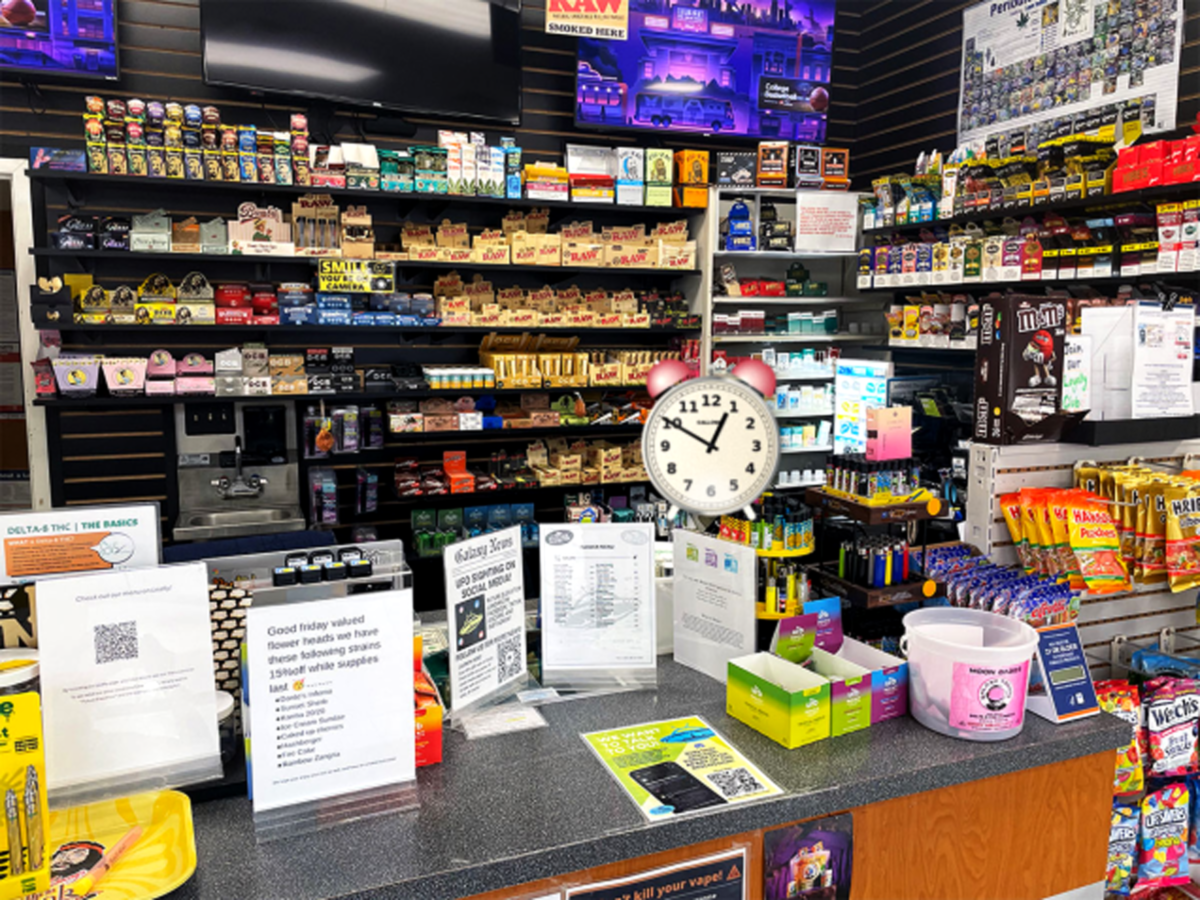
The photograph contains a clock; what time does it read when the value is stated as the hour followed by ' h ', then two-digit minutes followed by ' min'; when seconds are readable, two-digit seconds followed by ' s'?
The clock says 12 h 50 min
